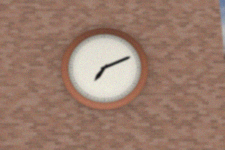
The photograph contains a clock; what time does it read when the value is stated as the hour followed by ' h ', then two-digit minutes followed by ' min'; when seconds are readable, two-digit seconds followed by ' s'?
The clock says 7 h 11 min
